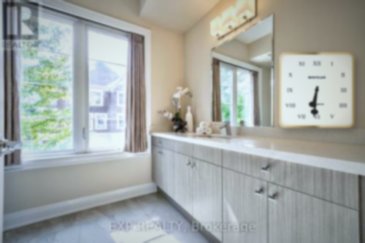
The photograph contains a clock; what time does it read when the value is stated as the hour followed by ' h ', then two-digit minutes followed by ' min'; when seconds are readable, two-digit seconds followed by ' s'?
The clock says 6 h 31 min
